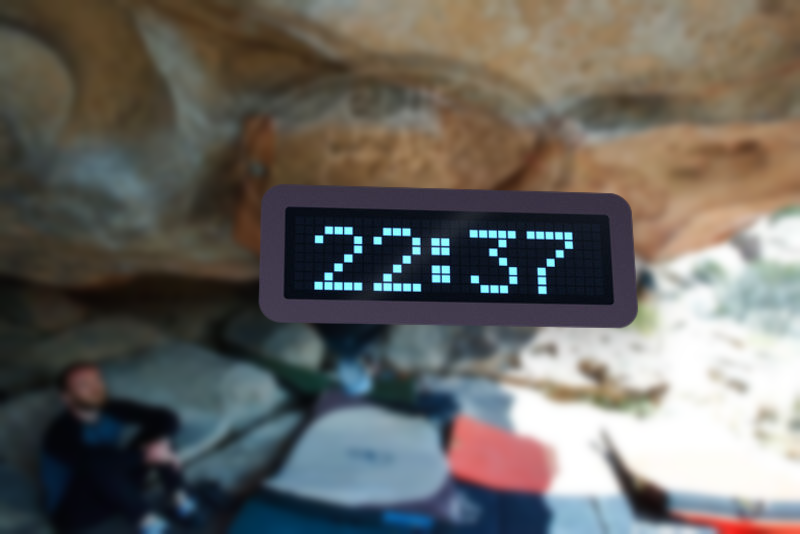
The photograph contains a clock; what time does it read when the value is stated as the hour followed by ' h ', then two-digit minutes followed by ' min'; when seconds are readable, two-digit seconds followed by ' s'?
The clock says 22 h 37 min
